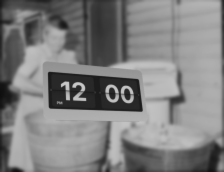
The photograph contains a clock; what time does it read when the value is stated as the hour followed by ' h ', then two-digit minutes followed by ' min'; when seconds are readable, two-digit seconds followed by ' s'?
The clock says 12 h 00 min
